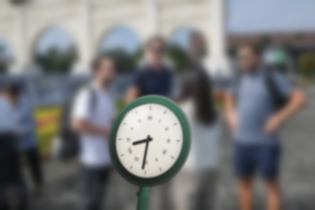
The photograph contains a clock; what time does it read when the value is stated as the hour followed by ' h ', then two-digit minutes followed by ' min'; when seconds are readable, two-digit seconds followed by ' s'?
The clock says 8 h 31 min
